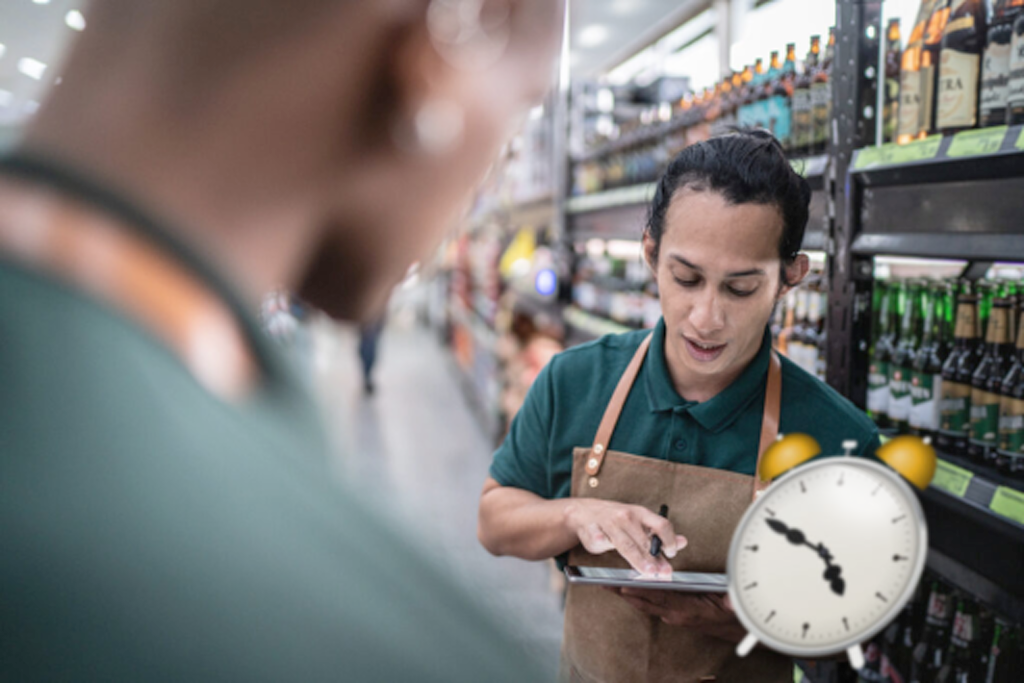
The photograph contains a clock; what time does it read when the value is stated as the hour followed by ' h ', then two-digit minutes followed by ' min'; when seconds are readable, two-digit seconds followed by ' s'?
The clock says 4 h 49 min
